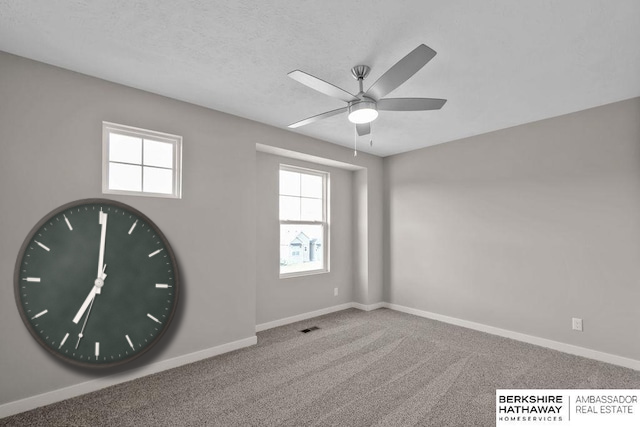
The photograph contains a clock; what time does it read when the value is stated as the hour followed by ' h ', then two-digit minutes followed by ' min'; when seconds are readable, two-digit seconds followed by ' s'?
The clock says 7 h 00 min 33 s
